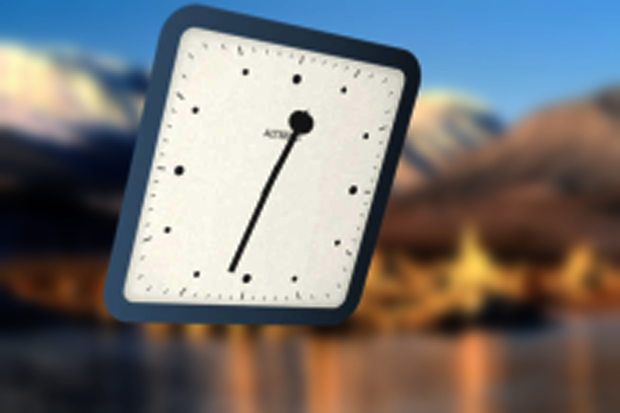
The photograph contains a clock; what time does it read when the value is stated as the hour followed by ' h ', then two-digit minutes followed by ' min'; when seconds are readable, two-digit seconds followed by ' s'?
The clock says 12 h 32 min
